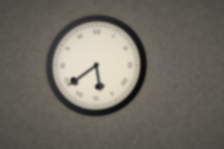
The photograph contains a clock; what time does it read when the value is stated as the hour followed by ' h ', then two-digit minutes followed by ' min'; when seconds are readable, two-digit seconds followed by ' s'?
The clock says 5 h 39 min
